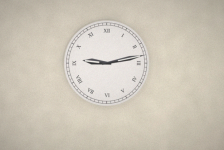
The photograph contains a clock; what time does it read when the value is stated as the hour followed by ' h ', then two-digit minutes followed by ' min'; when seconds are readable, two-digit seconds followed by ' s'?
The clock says 9 h 13 min
